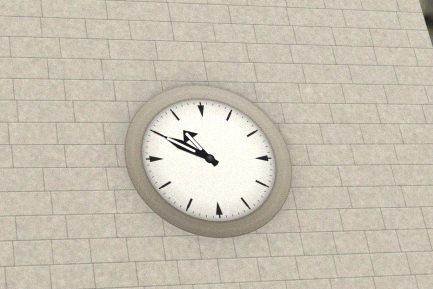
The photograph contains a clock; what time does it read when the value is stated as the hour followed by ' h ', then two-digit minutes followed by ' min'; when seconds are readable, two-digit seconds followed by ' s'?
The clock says 10 h 50 min
